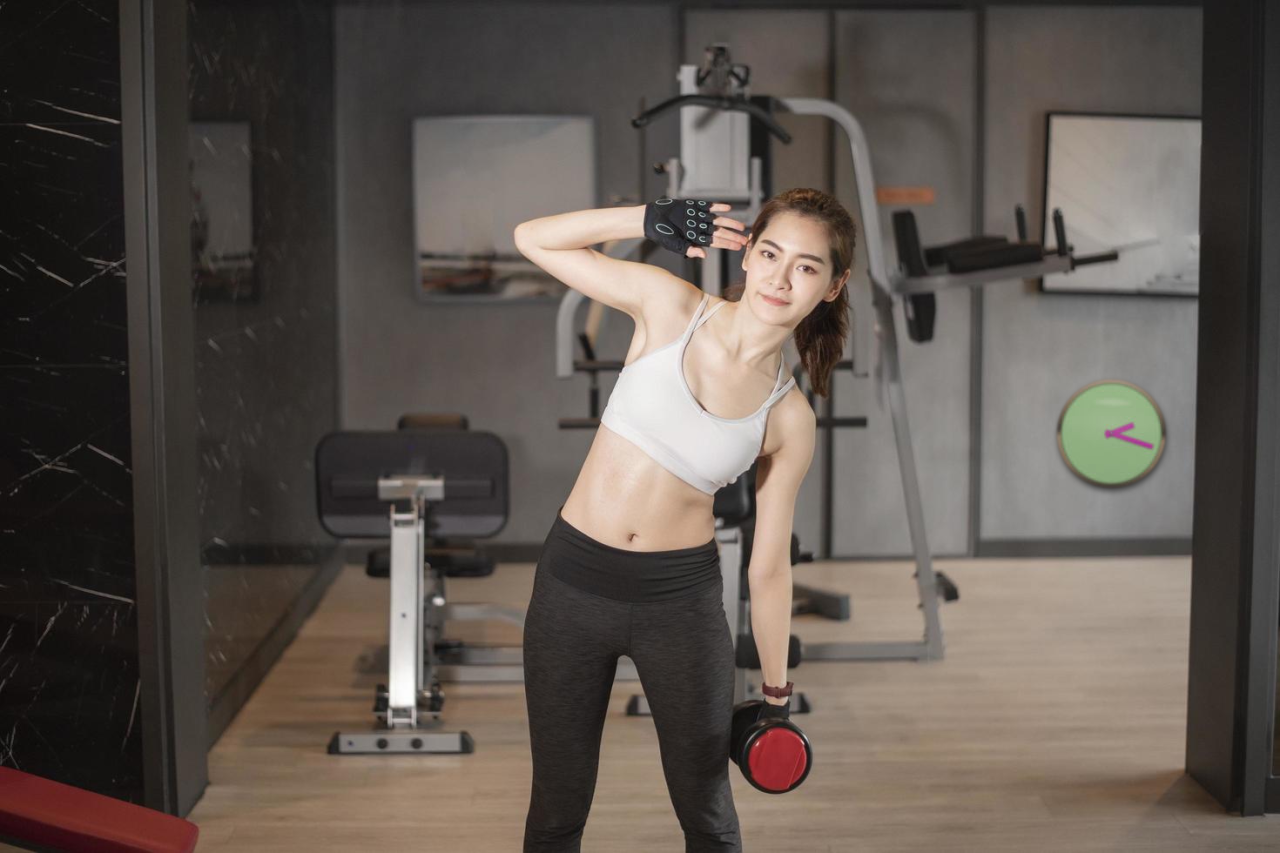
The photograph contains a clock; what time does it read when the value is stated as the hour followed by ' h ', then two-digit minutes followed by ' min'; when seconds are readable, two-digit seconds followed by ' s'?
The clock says 2 h 18 min
